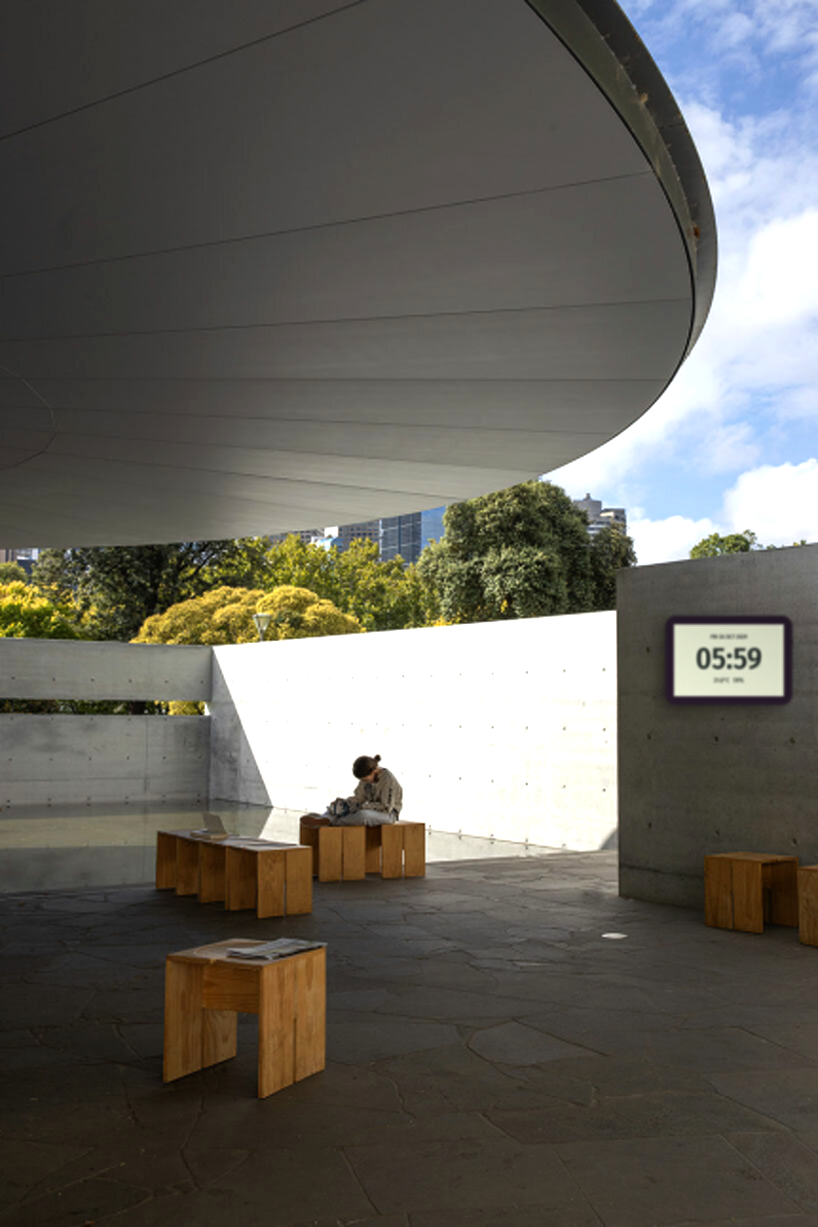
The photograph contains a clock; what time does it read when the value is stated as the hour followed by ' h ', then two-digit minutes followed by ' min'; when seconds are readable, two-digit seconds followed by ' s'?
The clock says 5 h 59 min
